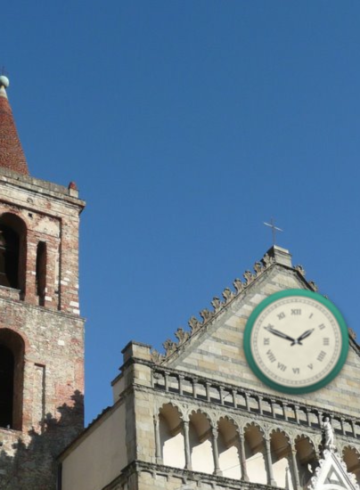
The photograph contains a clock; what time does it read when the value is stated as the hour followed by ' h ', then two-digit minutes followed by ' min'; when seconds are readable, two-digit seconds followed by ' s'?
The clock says 1 h 49 min
